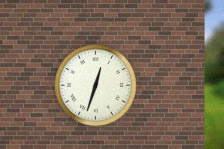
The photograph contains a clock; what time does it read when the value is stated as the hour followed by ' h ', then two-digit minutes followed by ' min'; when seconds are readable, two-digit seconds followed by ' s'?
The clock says 12 h 33 min
